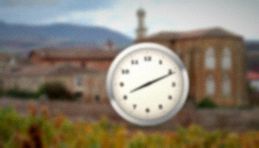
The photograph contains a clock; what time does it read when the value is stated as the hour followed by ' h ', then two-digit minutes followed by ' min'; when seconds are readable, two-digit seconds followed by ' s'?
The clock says 8 h 11 min
